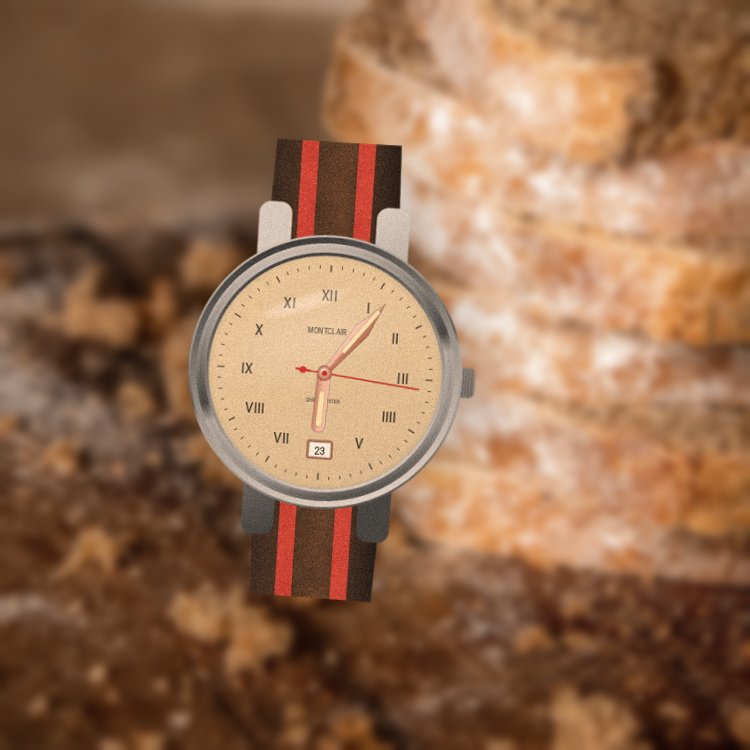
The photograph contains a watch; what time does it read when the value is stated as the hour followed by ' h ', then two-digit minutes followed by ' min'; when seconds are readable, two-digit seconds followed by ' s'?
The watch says 6 h 06 min 16 s
